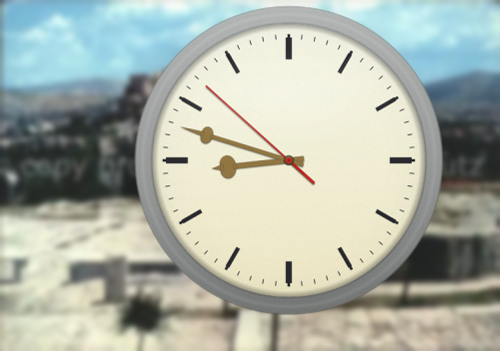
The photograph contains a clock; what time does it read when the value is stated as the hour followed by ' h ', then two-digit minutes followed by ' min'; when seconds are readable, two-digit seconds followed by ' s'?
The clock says 8 h 47 min 52 s
